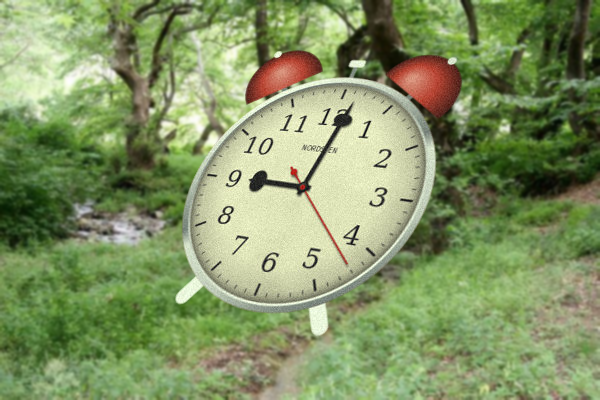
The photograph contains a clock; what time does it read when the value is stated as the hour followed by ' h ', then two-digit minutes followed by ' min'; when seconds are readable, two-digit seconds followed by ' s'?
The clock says 9 h 01 min 22 s
